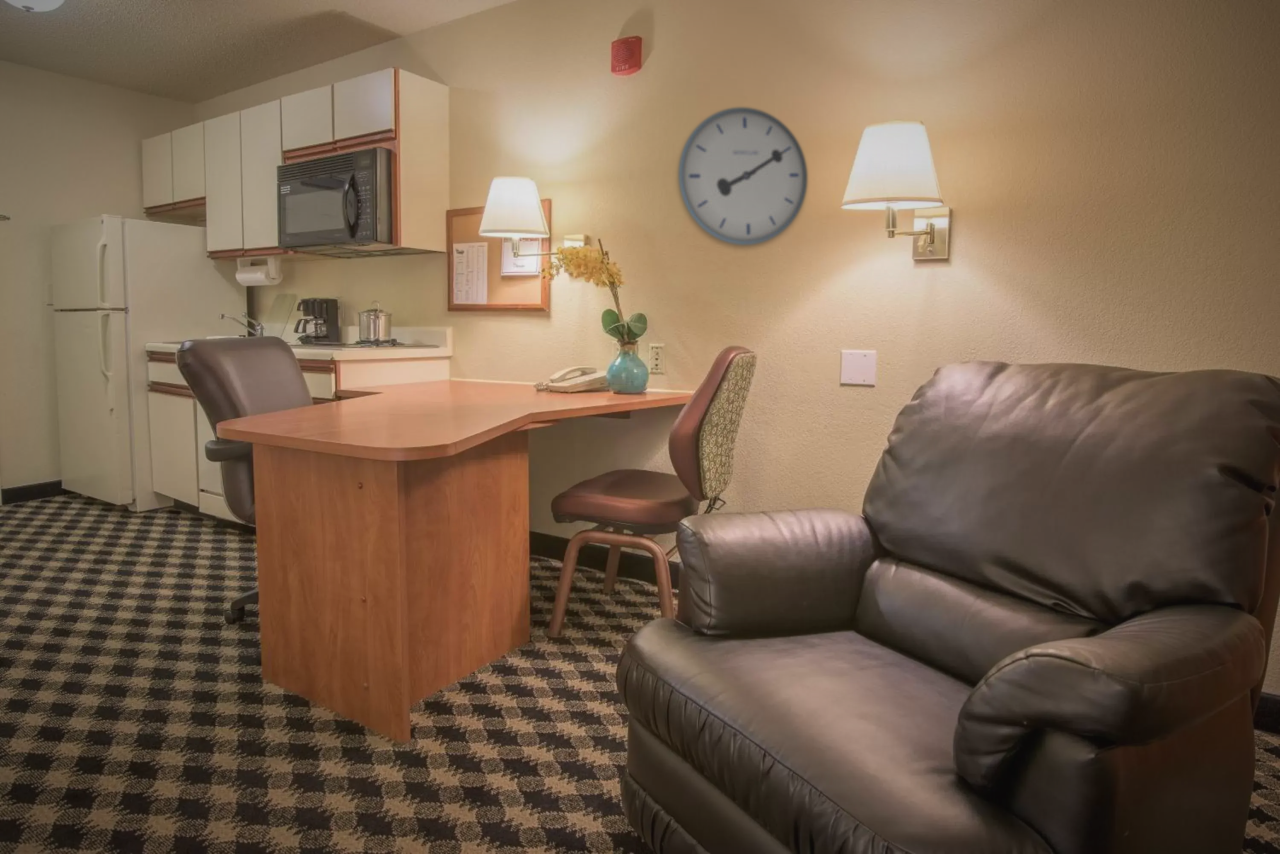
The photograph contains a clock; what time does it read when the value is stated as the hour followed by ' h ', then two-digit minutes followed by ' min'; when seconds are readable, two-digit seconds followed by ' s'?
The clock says 8 h 10 min
